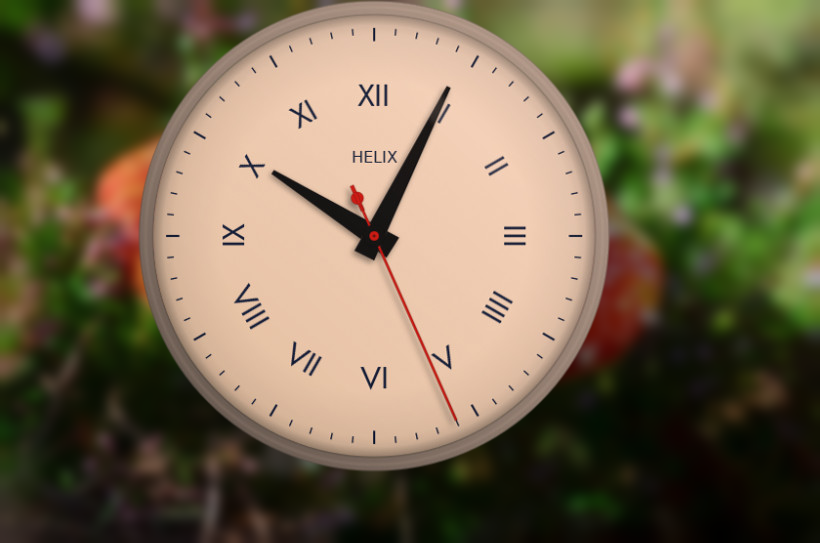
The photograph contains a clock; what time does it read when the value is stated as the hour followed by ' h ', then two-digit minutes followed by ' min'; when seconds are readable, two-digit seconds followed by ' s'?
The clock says 10 h 04 min 26 s
